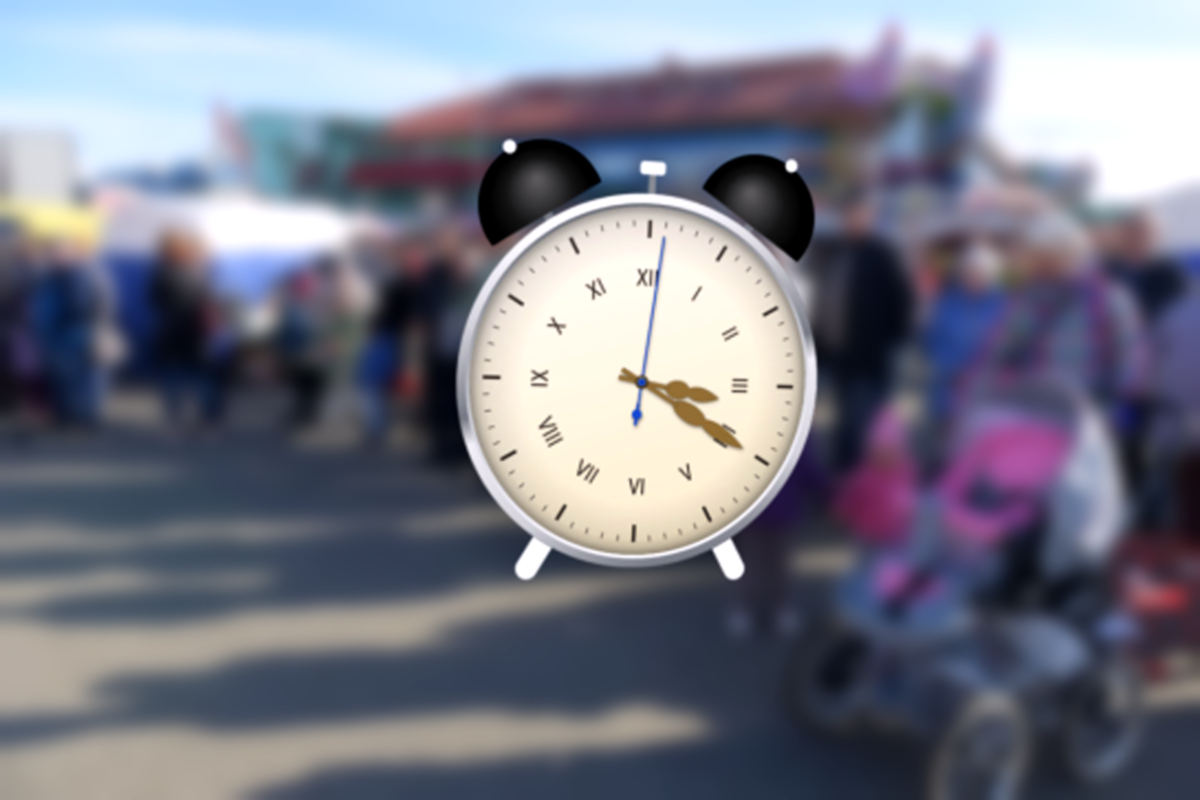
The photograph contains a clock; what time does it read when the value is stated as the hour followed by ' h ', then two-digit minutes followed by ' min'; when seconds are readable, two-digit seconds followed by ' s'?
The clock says 3 h 20 min 01 s
